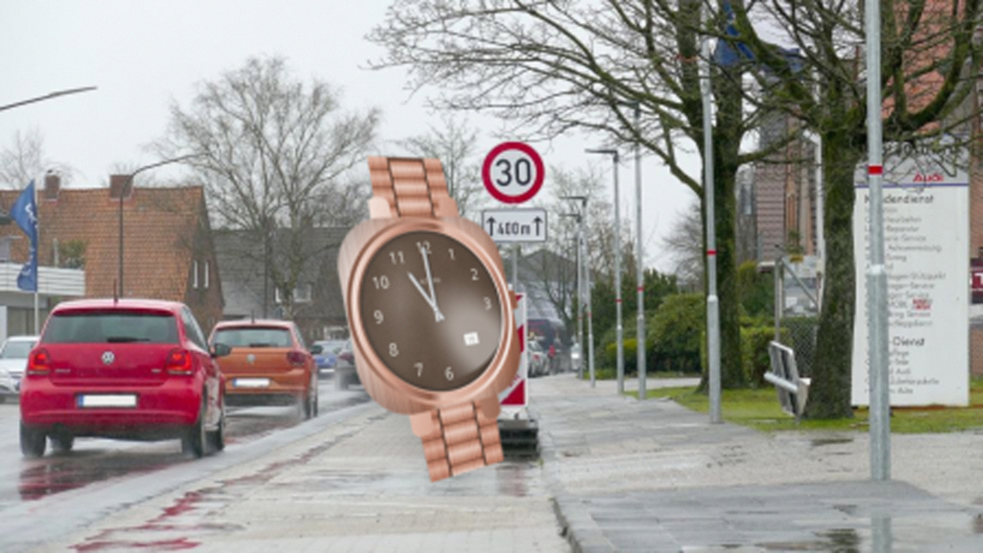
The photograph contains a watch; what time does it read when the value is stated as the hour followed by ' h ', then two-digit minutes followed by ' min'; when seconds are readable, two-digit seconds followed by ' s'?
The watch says 11 h 00 min
